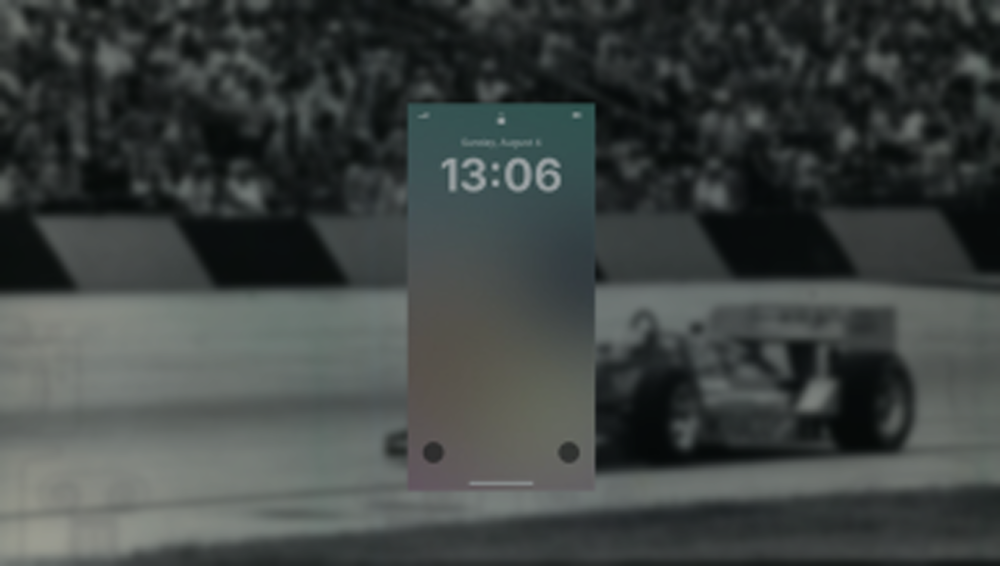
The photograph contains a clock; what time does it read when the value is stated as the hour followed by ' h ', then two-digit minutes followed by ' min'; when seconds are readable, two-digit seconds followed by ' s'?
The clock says 13 h 06 min
